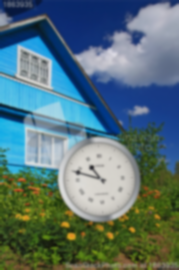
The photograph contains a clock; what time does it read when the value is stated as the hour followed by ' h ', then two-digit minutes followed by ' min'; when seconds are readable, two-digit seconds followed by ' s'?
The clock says 10 h 48 min
